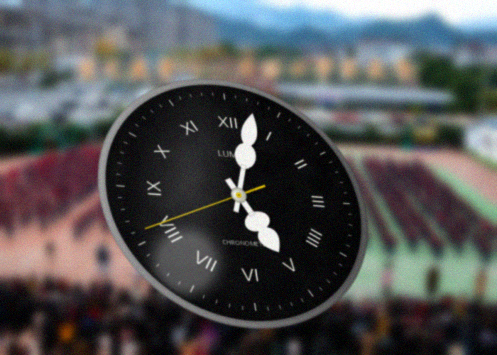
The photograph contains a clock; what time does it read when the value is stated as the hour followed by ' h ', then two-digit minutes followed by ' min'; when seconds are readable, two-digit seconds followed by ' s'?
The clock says 5 h 02 min 41 s
